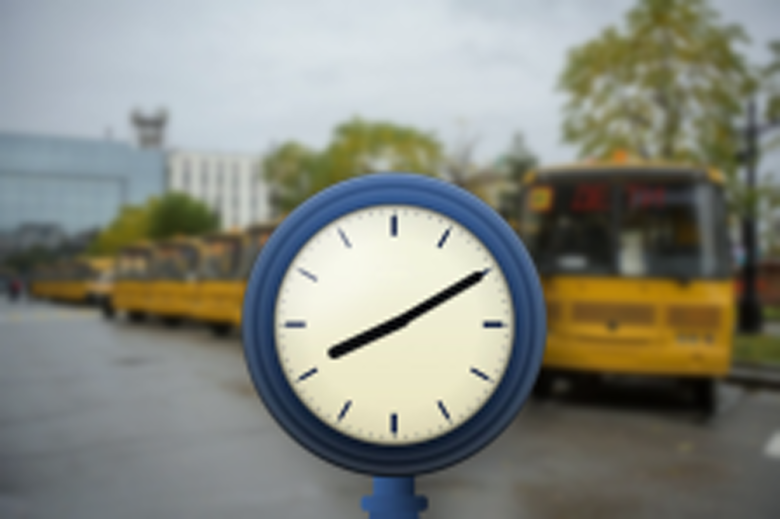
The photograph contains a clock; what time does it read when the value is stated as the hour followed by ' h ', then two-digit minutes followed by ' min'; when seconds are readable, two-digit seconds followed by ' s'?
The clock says 8 h 10 min
